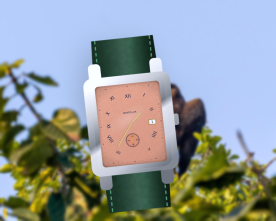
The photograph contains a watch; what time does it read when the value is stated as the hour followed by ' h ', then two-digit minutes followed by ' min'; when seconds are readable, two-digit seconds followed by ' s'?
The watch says 1 h 36 min
